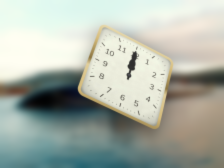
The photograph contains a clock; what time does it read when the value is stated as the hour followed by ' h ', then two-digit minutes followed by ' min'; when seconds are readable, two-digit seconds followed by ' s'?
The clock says 12 h 00 min
